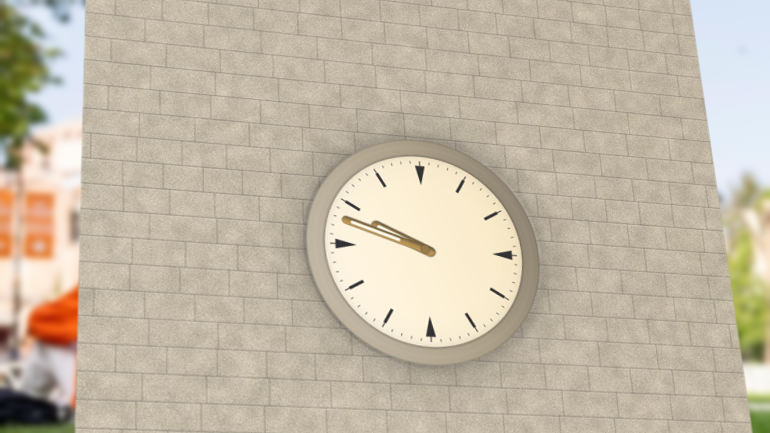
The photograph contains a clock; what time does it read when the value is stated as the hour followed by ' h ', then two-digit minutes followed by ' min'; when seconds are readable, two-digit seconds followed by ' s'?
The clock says 9 h 48 min
